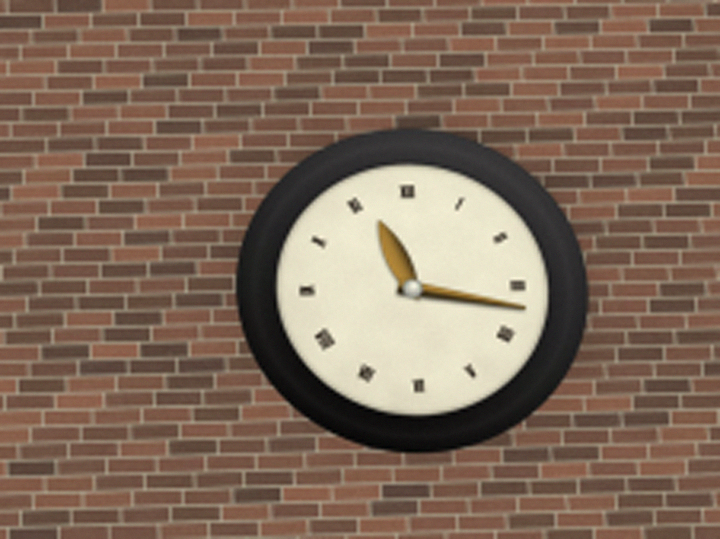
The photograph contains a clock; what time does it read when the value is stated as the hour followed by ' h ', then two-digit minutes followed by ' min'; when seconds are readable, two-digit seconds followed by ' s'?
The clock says 11 h 17 min
